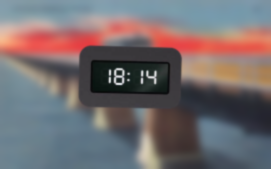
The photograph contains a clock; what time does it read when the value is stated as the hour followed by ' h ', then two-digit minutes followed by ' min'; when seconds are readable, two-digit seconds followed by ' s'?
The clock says 18 h 14 min
